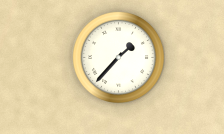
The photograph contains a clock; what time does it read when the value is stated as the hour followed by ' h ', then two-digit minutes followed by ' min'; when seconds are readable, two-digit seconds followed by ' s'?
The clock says 1 h 37 min
